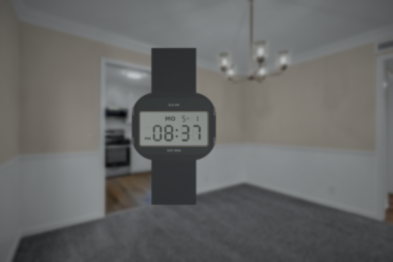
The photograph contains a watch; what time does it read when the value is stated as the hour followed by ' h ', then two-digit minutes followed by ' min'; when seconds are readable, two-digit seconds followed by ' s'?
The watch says 8 h 37 min
